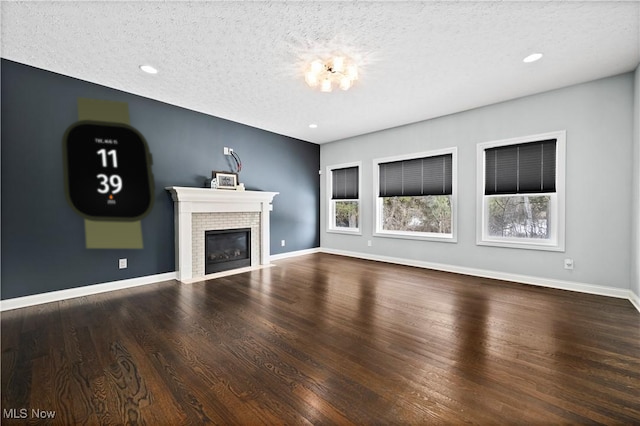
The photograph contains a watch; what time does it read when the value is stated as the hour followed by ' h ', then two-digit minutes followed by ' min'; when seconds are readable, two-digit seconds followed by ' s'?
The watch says 11 h 39 min
